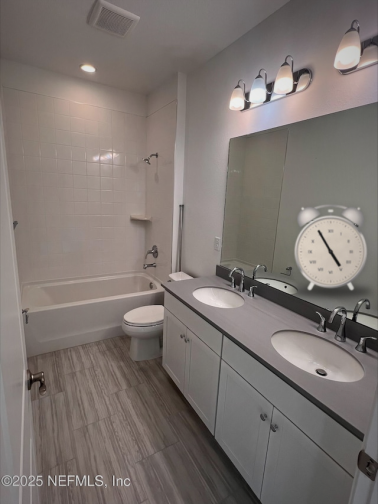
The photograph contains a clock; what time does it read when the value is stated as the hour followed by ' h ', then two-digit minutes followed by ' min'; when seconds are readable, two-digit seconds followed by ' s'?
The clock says 4 h 55 min
